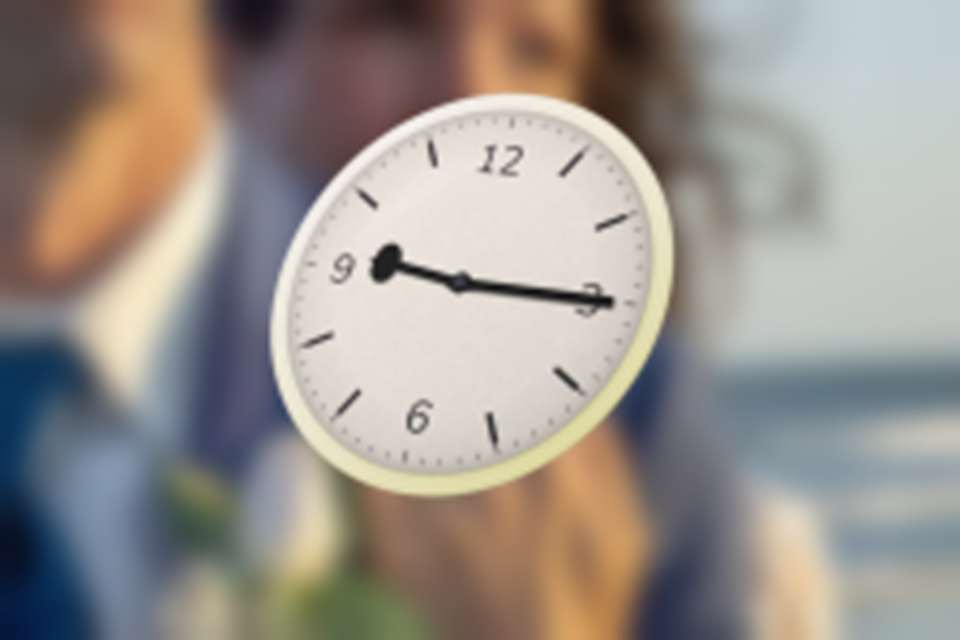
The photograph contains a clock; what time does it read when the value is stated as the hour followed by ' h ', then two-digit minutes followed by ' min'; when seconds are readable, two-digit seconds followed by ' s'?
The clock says 9 h 15 min
